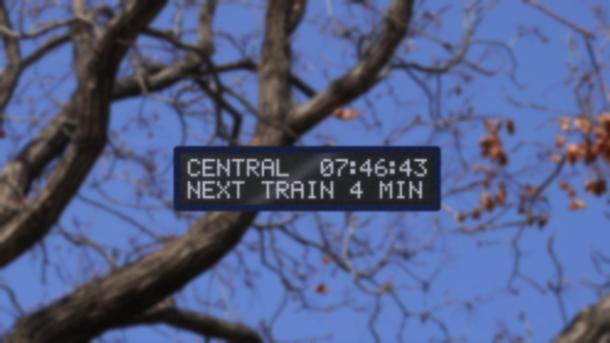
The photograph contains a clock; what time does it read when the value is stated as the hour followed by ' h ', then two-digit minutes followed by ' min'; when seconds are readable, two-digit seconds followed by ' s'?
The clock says 7 h 46 min 43 s
